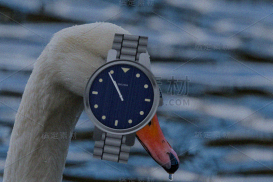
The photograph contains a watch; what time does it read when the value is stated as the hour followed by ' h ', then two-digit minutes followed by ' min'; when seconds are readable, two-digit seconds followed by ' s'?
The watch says 10 h 54 min
